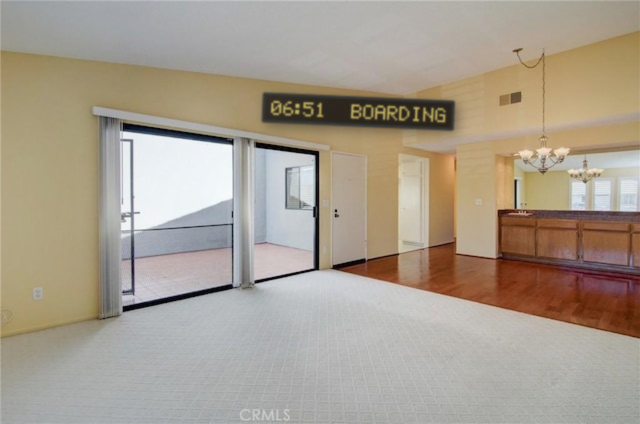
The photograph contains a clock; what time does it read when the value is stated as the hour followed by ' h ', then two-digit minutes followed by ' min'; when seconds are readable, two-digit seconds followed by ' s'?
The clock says 6 h 51 min
